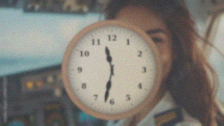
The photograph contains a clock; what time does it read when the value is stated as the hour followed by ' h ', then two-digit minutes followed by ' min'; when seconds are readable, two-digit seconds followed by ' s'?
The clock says 11 h 32 min
